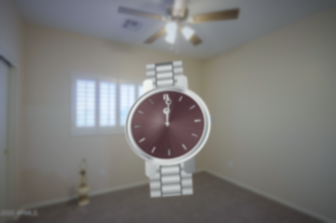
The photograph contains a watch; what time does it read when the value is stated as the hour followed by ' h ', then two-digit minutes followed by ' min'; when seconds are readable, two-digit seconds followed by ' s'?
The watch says 12 h 01 min
